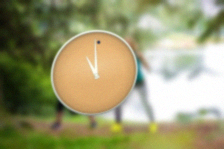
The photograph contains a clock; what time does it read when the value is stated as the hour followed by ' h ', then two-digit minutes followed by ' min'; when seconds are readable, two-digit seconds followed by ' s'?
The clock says 10 h 59 min
